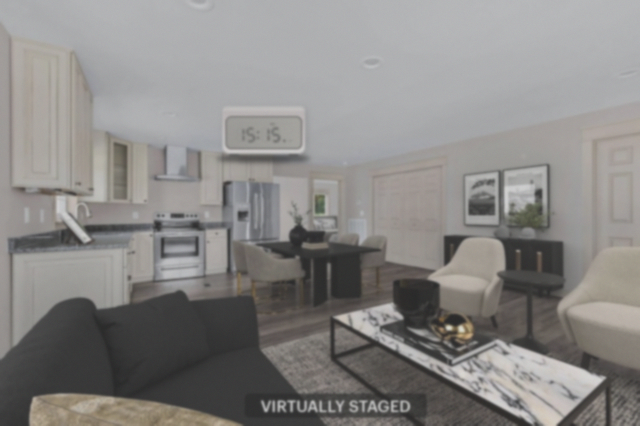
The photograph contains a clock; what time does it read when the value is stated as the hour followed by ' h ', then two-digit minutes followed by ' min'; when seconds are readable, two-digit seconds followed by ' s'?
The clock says 15 h 15 min
